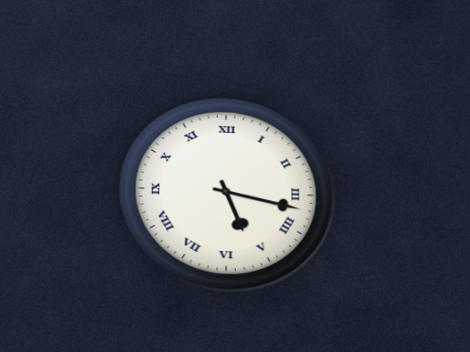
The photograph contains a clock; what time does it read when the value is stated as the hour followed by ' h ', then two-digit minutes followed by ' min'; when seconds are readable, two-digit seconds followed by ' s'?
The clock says 5 h 17 min
